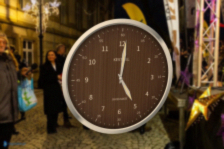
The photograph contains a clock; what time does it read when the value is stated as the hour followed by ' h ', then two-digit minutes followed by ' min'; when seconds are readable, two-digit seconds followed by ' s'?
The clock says 5 h 01 min
